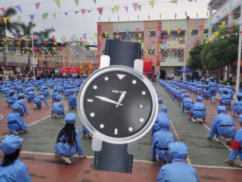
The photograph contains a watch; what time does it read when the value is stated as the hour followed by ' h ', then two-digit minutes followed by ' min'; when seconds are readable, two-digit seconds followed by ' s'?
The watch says 12 h 47 min
